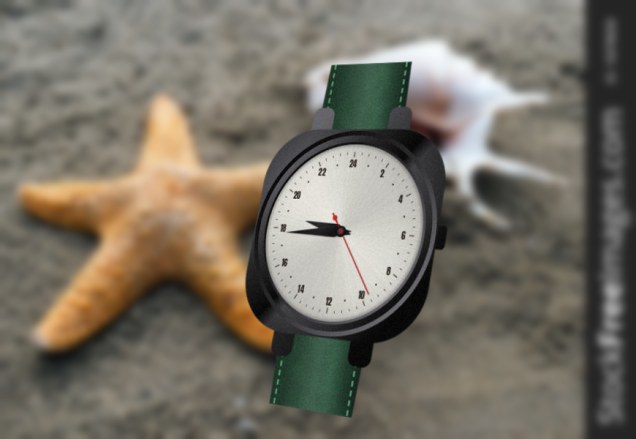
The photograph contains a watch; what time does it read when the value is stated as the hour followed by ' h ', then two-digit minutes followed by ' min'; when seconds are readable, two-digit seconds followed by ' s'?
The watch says 18 h 44 min 24 s
